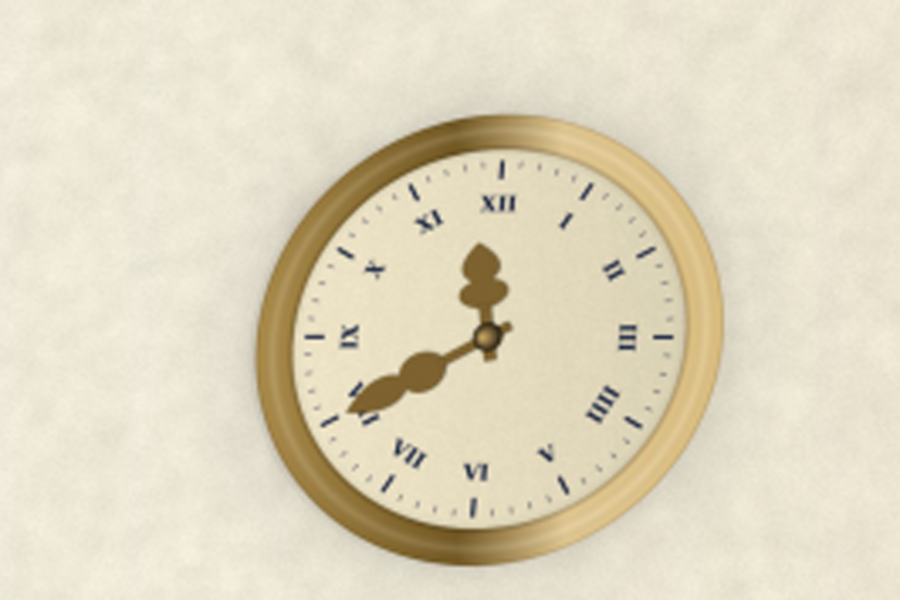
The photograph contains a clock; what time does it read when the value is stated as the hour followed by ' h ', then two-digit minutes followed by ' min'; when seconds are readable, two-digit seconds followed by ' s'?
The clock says 11 h 40 min
